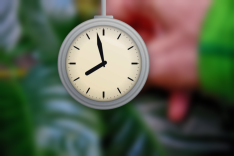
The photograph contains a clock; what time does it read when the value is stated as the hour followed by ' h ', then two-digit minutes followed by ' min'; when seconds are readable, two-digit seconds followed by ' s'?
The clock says 7 h 58 min
